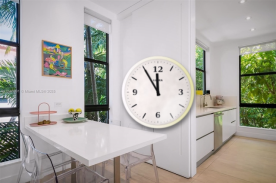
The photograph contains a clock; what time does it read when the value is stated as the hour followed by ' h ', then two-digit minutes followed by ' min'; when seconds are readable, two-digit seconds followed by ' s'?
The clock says 11 h 55 min
